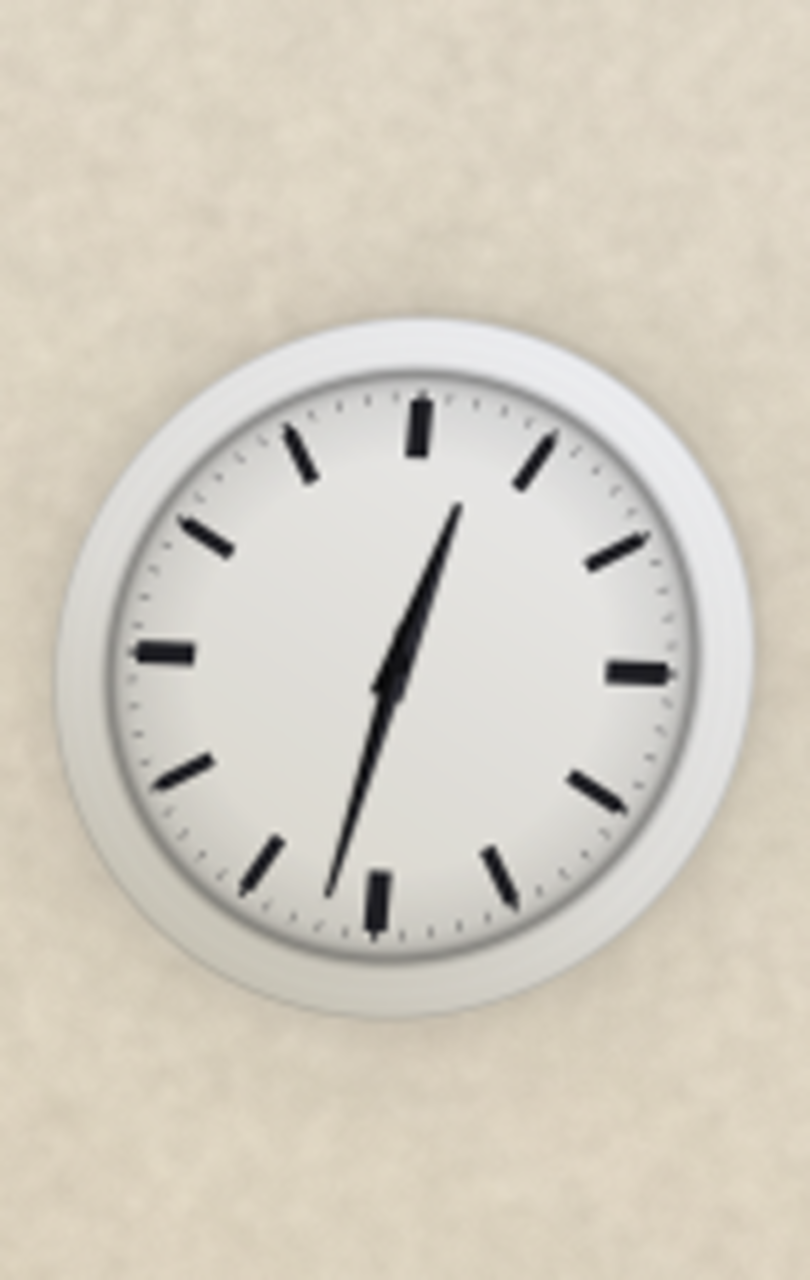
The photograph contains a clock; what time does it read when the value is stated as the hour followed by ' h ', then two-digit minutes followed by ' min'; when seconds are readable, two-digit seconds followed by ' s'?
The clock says 12 h 32 min
